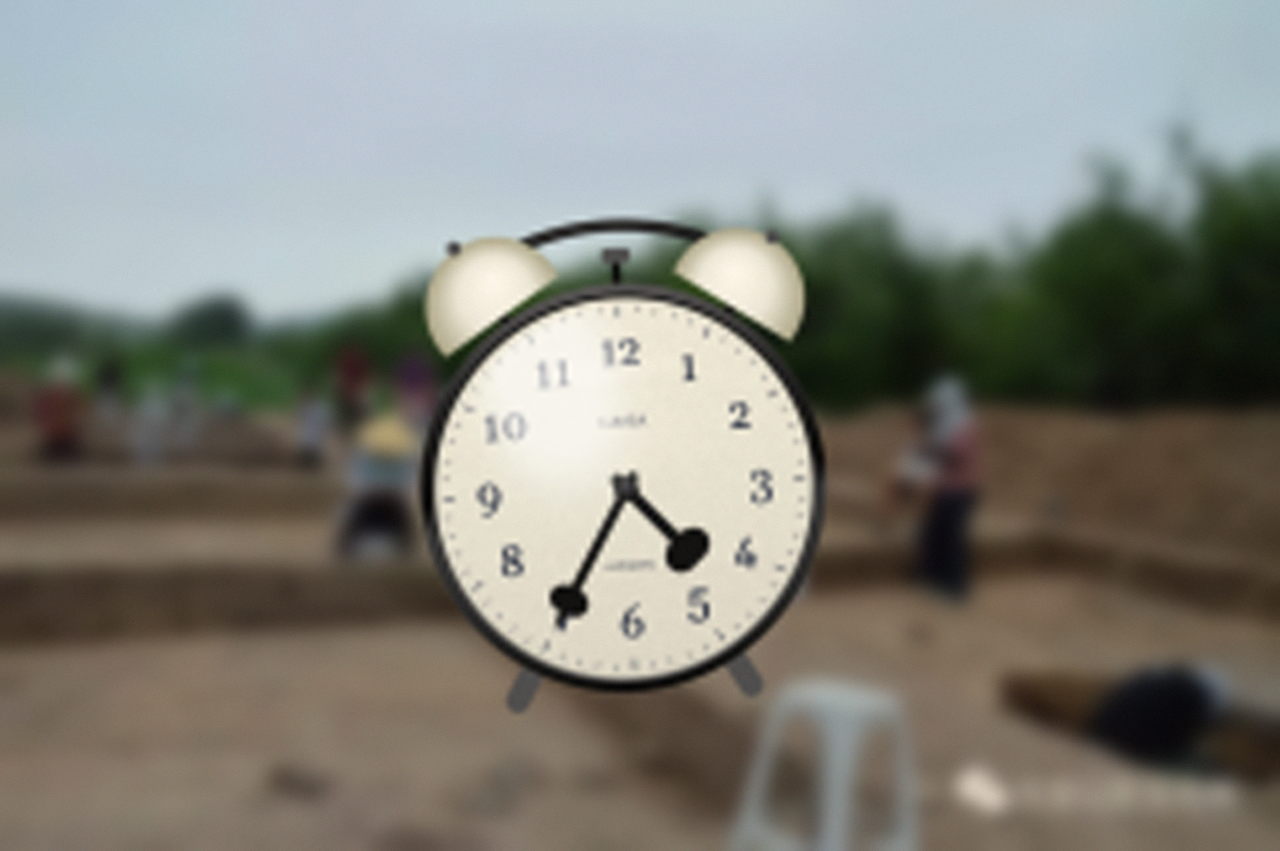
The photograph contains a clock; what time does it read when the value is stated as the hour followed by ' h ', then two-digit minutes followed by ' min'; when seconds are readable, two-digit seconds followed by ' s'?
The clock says 4 h 35 min
